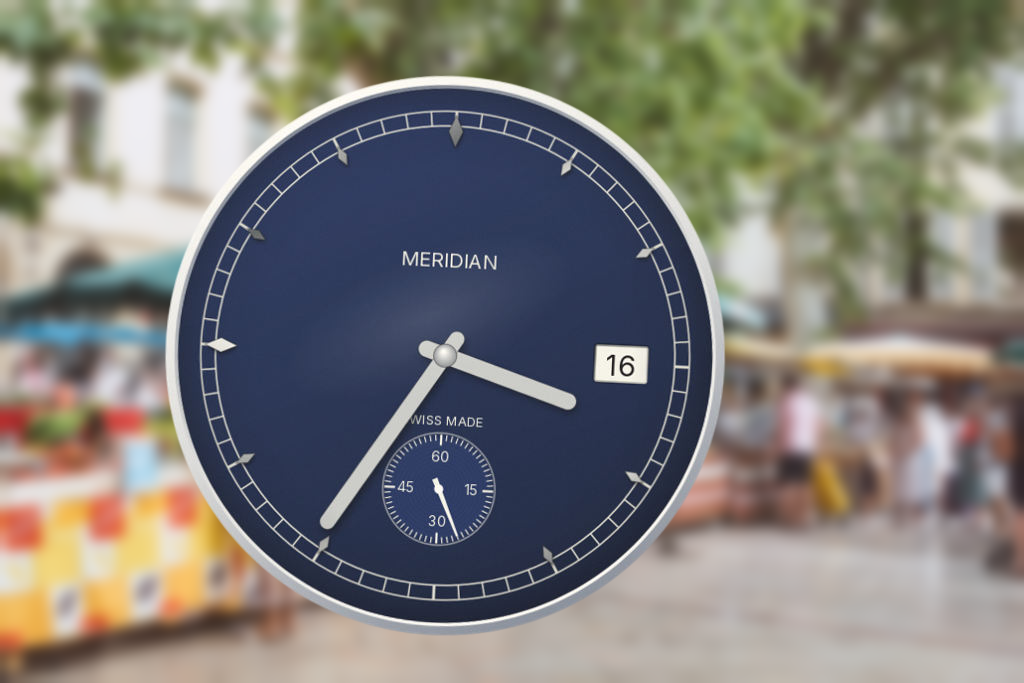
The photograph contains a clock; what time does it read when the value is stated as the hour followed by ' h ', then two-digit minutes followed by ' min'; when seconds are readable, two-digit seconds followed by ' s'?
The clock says 3 h 35 min 26 s
